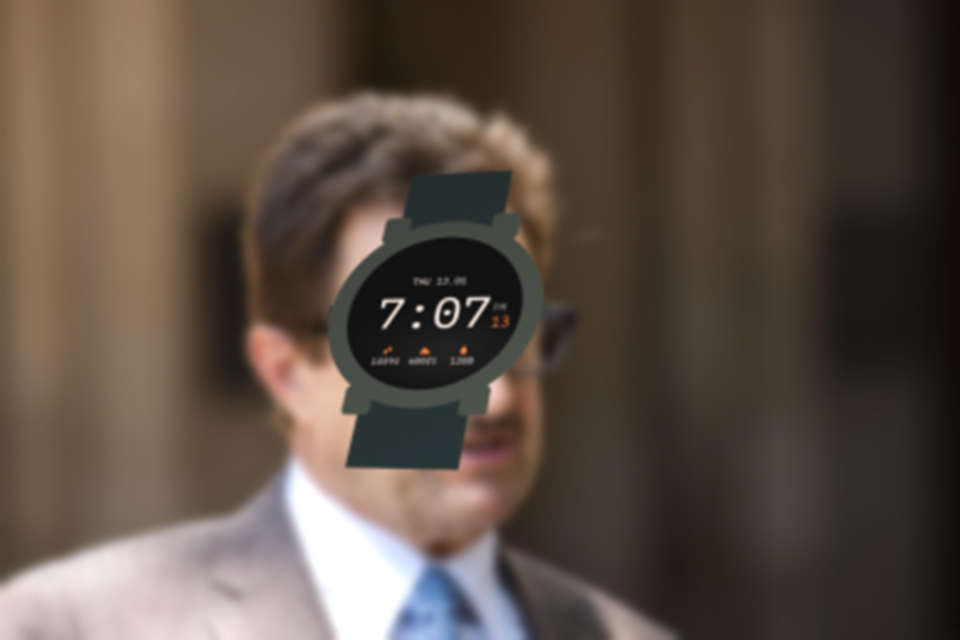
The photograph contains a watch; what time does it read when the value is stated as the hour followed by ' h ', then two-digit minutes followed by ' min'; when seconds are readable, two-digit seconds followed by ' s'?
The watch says 7 h 07 min
